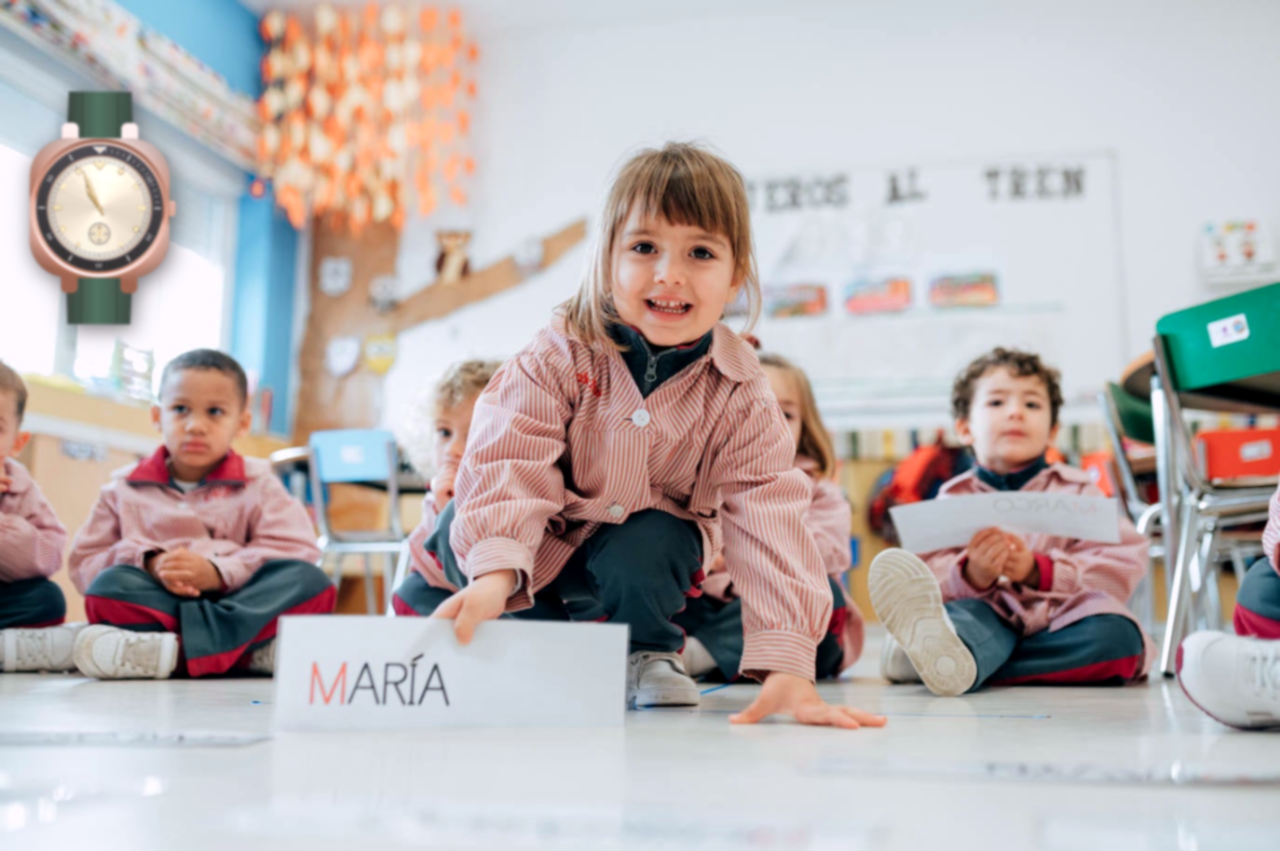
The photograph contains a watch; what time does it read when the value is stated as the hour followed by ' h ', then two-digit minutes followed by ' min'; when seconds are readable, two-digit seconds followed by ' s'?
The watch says 10 h 56 min
